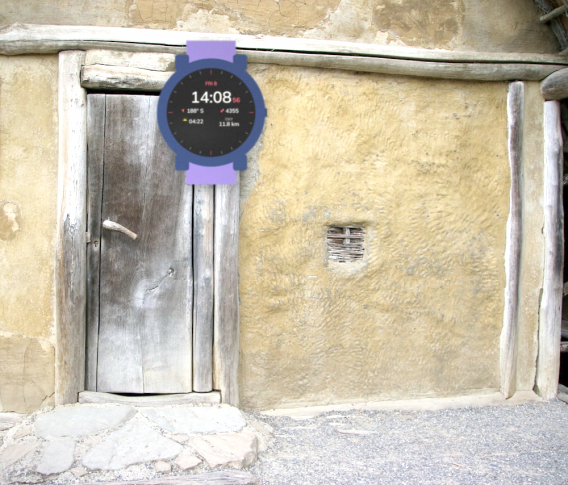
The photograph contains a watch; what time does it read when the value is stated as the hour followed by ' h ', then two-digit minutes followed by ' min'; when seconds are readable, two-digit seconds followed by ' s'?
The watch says 14 h 08 min
